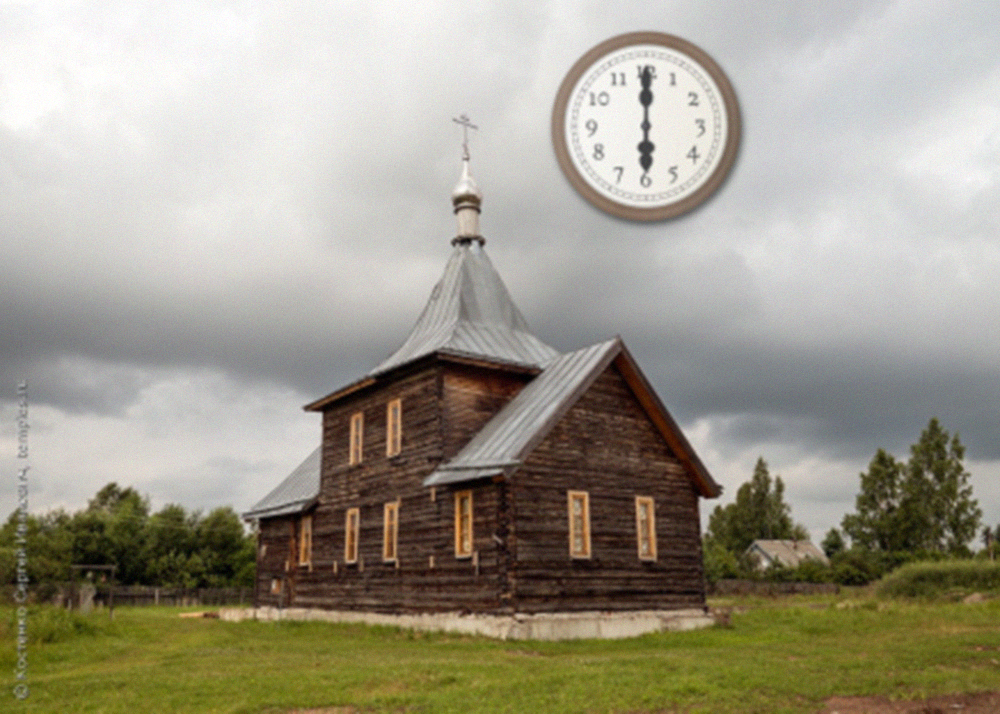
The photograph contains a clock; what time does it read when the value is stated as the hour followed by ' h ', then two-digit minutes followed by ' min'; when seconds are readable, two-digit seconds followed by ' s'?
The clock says 6 h 00 min
